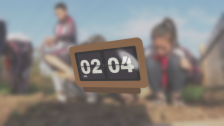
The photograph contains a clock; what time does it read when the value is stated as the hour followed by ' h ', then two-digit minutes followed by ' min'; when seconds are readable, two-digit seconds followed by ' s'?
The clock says 2 h 04 min
